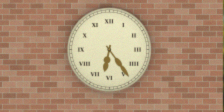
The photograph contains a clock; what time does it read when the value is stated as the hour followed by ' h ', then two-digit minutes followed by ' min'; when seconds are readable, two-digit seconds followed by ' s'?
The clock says 6 h 24 min
